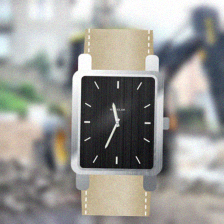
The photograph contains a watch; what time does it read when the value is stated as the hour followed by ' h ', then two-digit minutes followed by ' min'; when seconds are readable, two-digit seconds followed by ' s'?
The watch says 11 h 34 min
